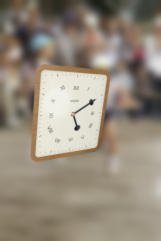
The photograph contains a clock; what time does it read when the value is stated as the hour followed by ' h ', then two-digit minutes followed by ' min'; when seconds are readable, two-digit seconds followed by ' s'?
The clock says 5 h 10 min
